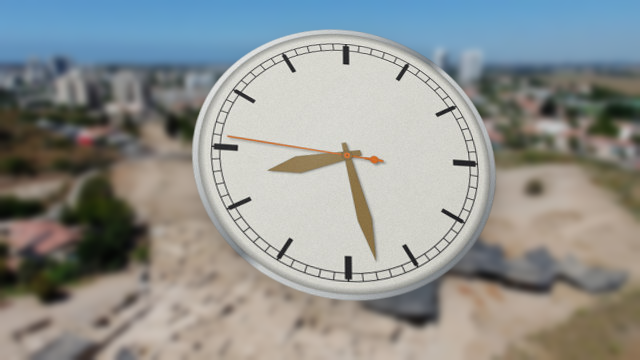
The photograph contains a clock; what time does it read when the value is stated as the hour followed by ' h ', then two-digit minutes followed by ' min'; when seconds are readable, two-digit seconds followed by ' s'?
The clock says 8 h 27 min 46 s
